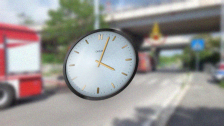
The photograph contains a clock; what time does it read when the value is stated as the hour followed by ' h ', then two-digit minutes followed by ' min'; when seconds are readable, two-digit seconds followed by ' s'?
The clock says 4 h 03 min
